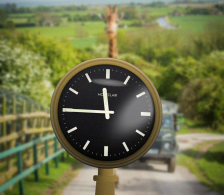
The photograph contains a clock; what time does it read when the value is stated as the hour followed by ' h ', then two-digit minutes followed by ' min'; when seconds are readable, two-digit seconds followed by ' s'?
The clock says 11 h 45 min
